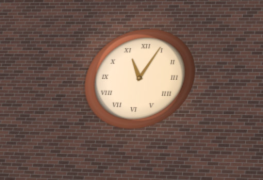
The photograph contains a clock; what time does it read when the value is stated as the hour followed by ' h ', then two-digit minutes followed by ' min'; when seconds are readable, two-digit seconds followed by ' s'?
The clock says 11 h 04 min
